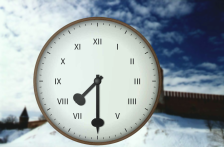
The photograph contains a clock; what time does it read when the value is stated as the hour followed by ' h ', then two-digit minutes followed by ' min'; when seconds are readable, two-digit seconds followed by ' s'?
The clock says 7 h 30 min
